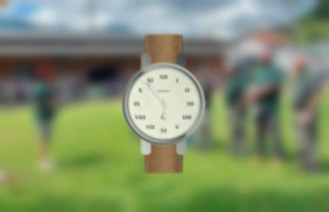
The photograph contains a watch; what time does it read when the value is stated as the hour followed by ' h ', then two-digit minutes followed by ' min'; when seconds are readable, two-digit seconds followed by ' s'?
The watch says 5 h 53 min
